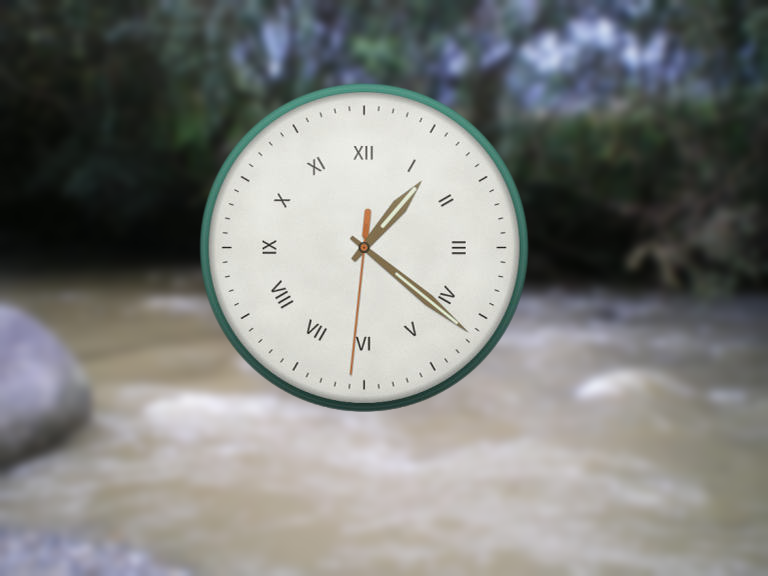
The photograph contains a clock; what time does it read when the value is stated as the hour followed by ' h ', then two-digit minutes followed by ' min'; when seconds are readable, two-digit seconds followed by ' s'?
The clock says 1 h 21 min 31 s
